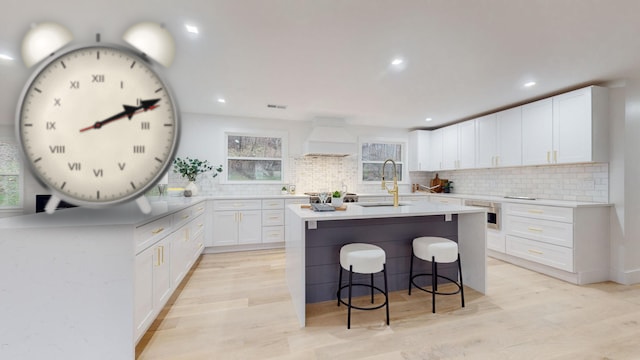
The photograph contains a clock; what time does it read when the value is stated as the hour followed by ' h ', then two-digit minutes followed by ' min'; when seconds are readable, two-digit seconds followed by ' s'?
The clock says 2 h 11 min 12 s
